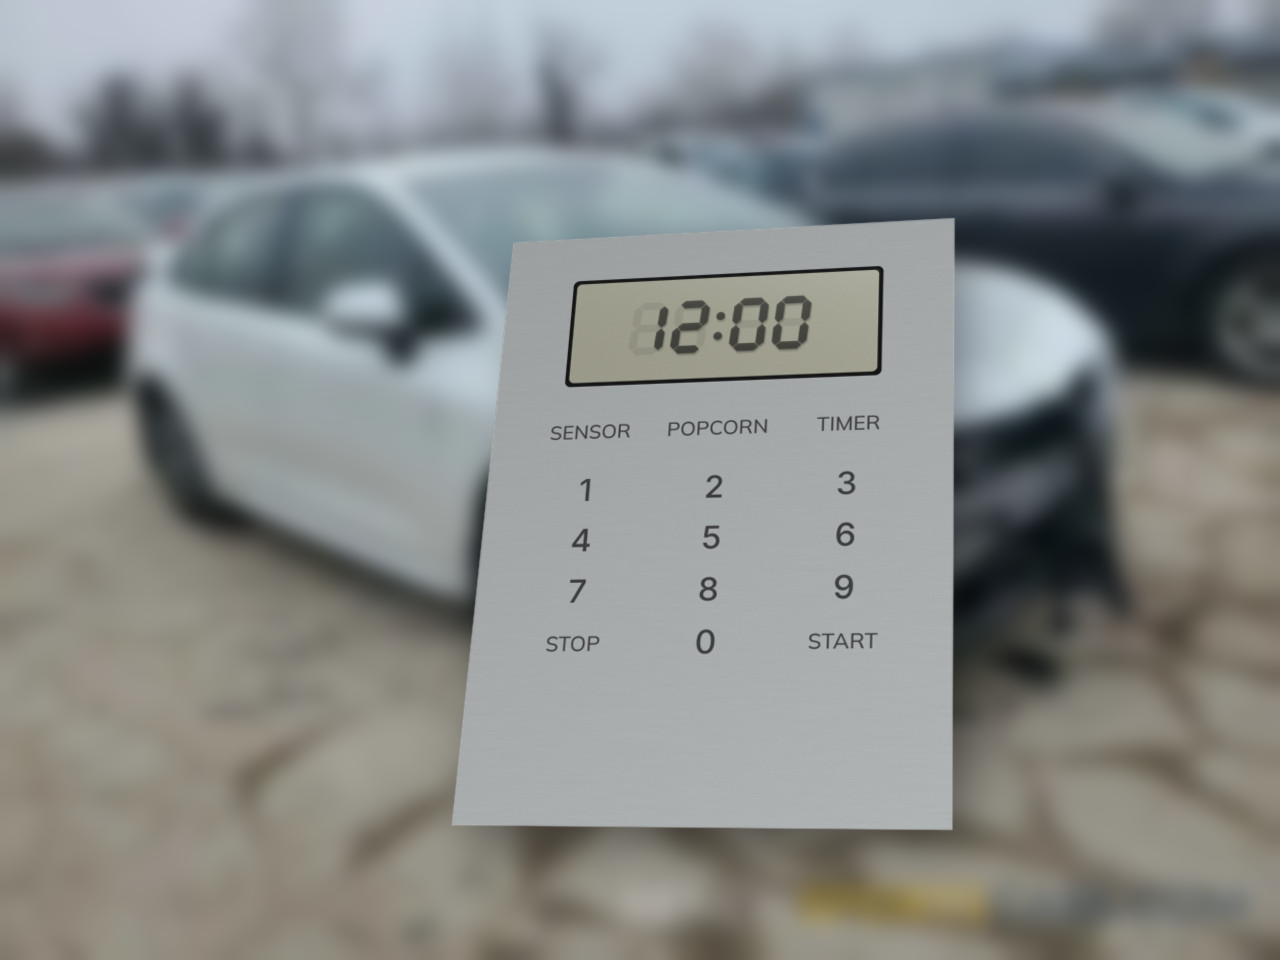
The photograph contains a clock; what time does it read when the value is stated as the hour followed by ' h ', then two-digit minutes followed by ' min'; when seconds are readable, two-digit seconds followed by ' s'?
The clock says 12 h 00 min
